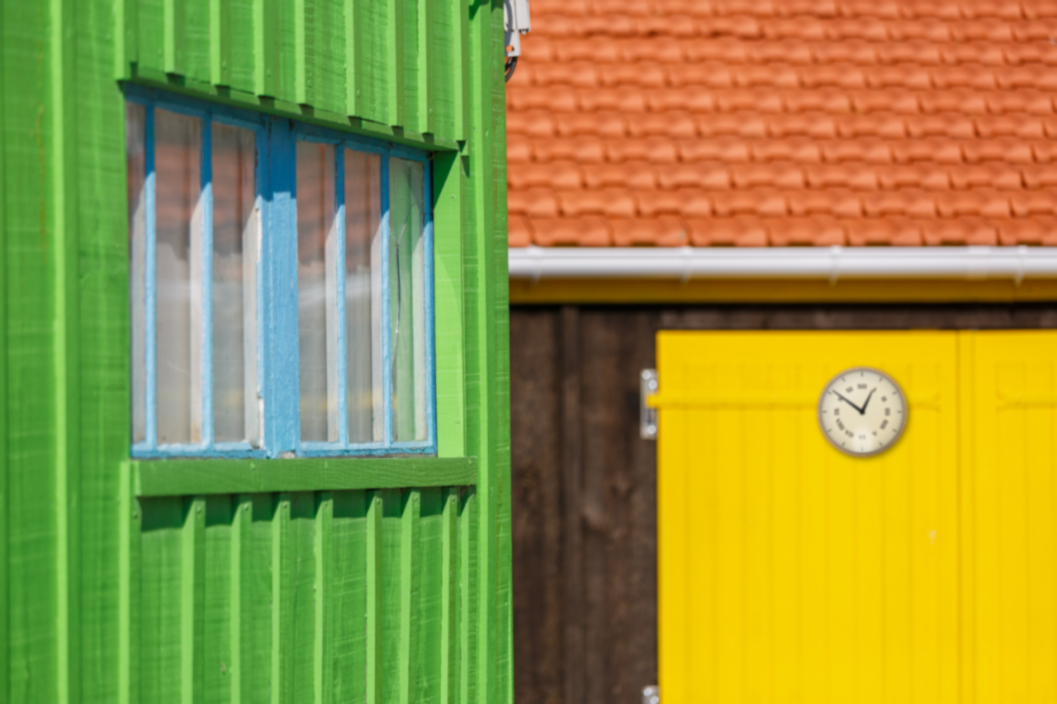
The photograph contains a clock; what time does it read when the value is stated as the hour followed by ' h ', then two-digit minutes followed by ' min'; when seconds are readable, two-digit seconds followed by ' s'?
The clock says 12 h 51 min
